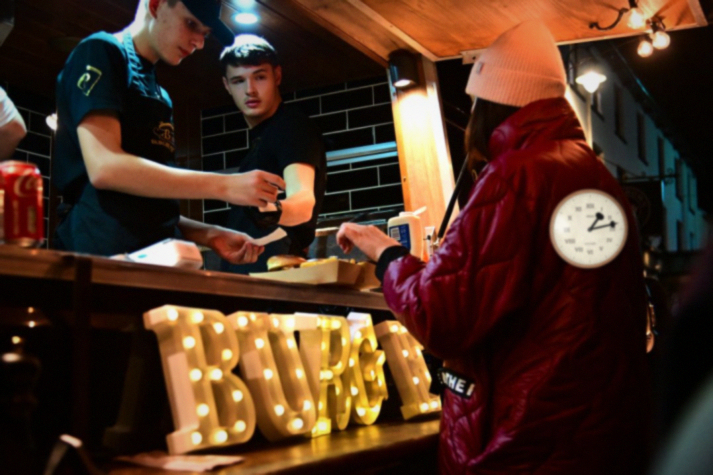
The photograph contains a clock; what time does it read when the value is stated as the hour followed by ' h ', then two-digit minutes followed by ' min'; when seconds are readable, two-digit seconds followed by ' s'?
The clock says 1 h 13 min
